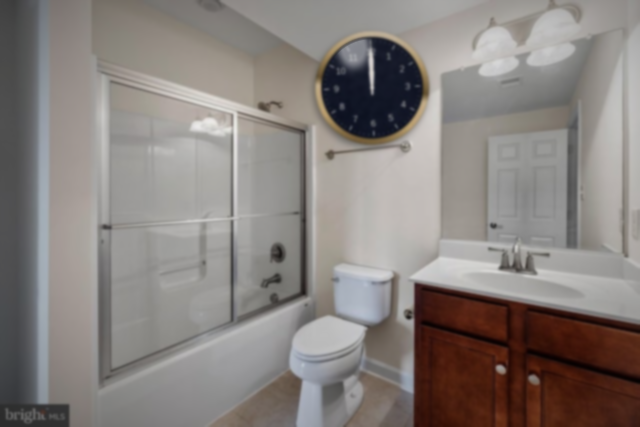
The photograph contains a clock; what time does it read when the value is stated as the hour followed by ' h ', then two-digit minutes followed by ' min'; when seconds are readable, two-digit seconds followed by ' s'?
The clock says 12 h 00 min
